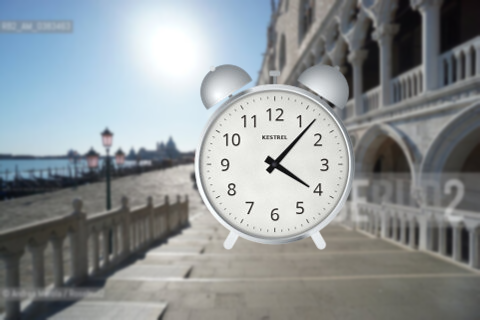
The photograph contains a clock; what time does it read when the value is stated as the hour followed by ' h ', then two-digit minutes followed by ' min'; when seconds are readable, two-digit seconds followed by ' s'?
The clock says 4 h 07 min
